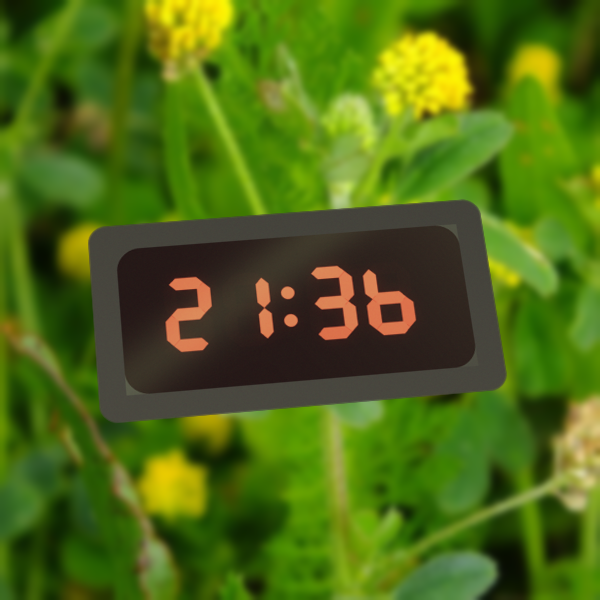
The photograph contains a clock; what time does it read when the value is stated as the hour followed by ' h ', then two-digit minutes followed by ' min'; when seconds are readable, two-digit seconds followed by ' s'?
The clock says 21 h 36 min
